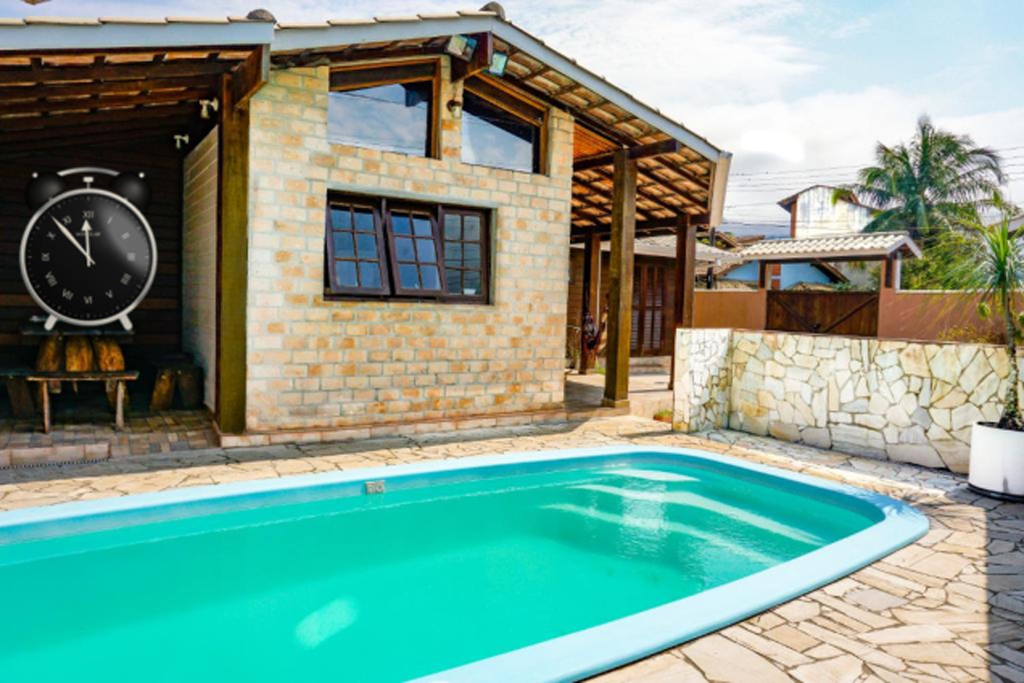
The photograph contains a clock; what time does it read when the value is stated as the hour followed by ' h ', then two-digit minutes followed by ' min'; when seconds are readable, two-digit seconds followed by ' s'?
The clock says 11 h 53 min
